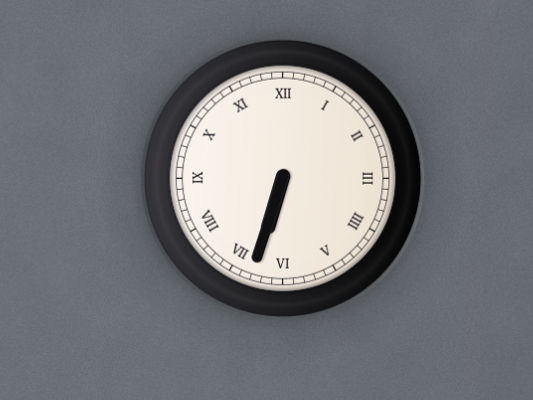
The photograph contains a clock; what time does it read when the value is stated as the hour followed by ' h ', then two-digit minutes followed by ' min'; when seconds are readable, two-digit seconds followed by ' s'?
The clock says 6 h 33 min
